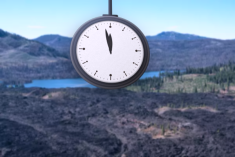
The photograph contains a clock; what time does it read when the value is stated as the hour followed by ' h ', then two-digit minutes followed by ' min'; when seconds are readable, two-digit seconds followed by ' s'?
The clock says 11 h 58 min
